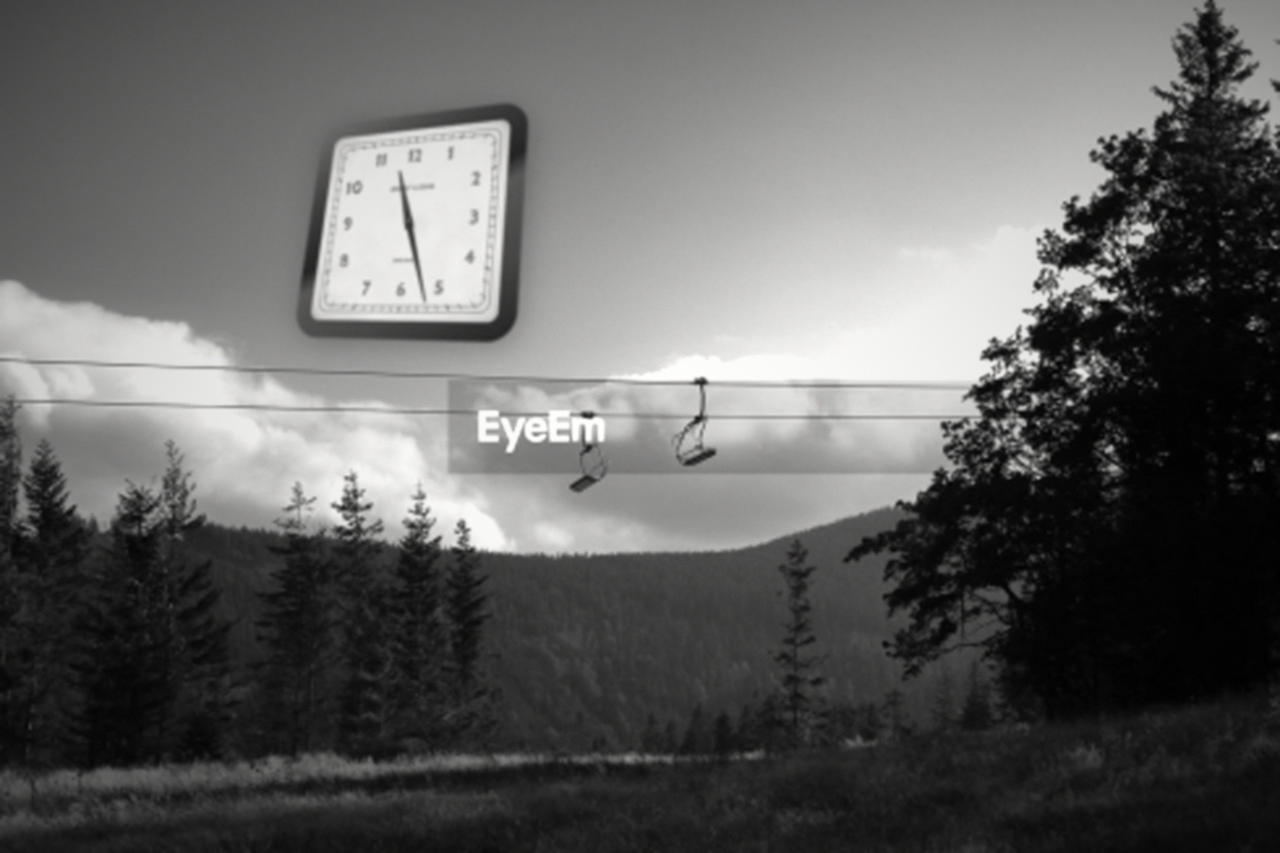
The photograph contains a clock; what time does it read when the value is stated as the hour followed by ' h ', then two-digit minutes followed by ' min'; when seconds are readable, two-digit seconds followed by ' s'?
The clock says 11 h 27 min
